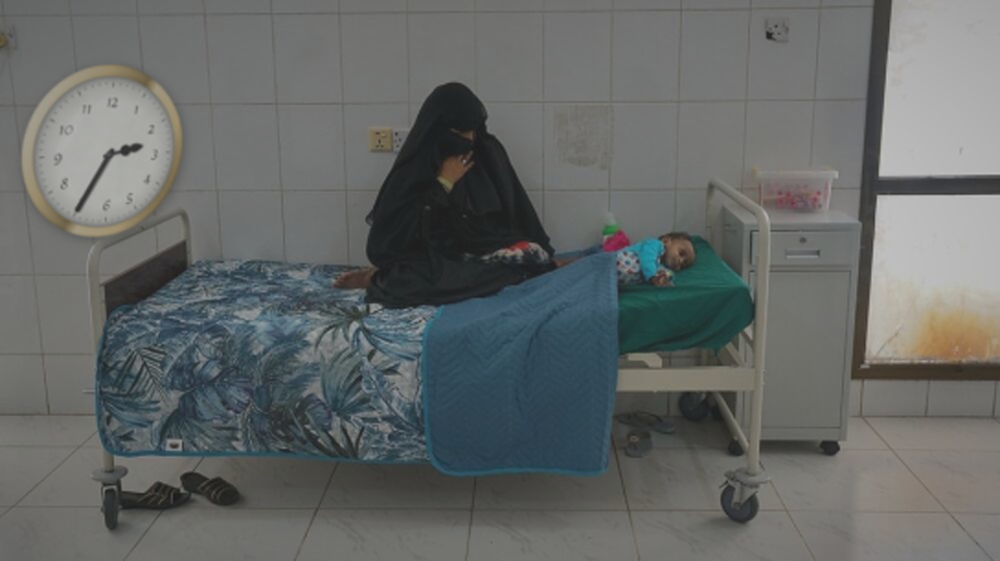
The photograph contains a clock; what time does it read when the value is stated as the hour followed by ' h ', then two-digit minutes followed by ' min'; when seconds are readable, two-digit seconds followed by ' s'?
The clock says 2 h 35 min
